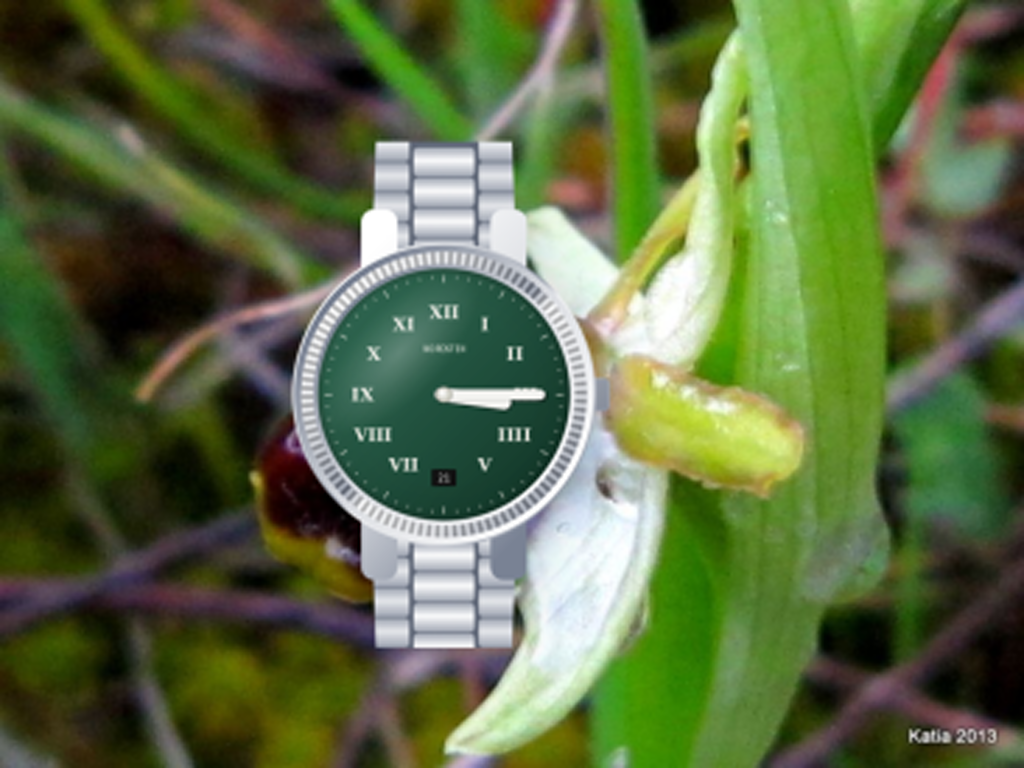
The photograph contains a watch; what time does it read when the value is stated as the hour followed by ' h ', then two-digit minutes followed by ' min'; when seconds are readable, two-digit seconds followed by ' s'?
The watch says 3 h 15 min
